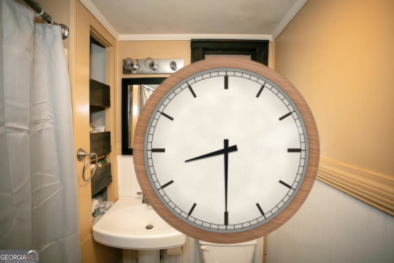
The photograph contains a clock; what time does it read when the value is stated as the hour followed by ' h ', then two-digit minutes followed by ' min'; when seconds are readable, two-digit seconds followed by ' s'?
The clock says 8 h 30 min
